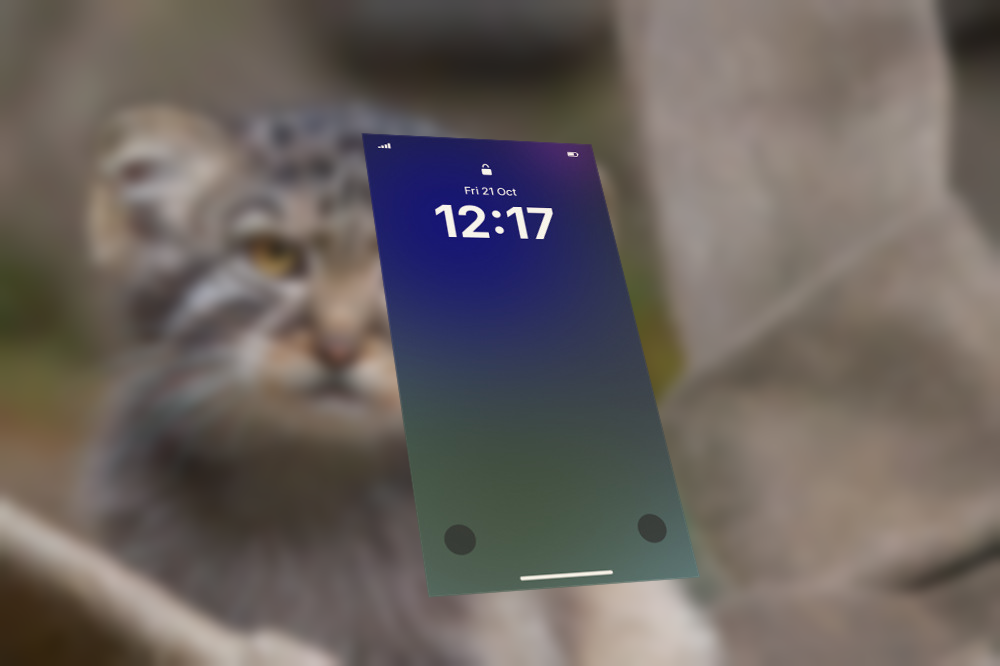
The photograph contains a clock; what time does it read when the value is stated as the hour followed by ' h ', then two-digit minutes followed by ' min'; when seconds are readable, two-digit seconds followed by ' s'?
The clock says 12 h 17 min
